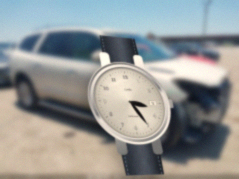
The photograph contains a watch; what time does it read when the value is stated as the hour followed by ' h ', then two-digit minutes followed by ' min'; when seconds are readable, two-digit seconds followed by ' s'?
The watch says 3 h 25 min
